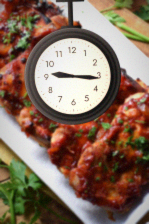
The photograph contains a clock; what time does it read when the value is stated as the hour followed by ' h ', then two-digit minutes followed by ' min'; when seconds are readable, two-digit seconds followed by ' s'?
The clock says 9 h 16 min
